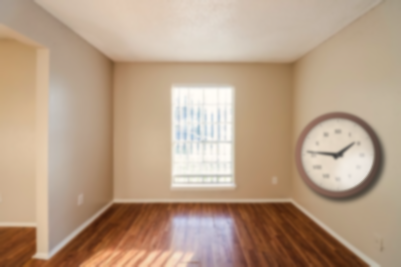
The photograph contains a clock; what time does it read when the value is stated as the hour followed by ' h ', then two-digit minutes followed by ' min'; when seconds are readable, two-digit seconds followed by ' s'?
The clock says 1 h 46 min
